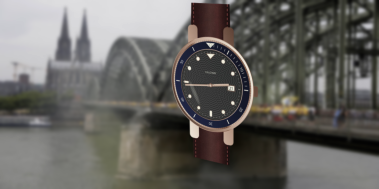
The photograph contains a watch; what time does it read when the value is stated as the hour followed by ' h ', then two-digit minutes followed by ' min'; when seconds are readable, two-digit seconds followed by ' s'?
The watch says 2 h 44 min
